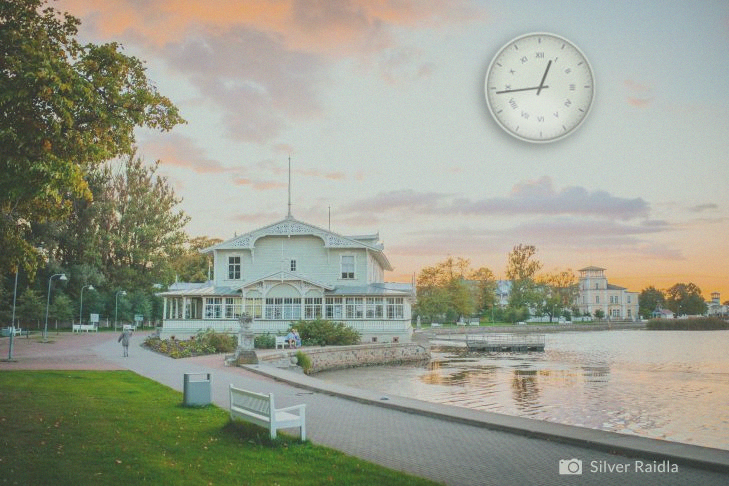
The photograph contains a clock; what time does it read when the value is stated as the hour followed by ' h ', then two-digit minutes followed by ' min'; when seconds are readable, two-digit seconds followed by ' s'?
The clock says 12 h 44 min
